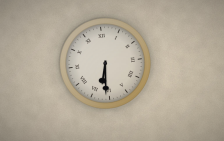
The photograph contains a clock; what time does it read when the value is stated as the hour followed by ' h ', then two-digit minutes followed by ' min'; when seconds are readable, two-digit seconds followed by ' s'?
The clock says 6 h 31 min
